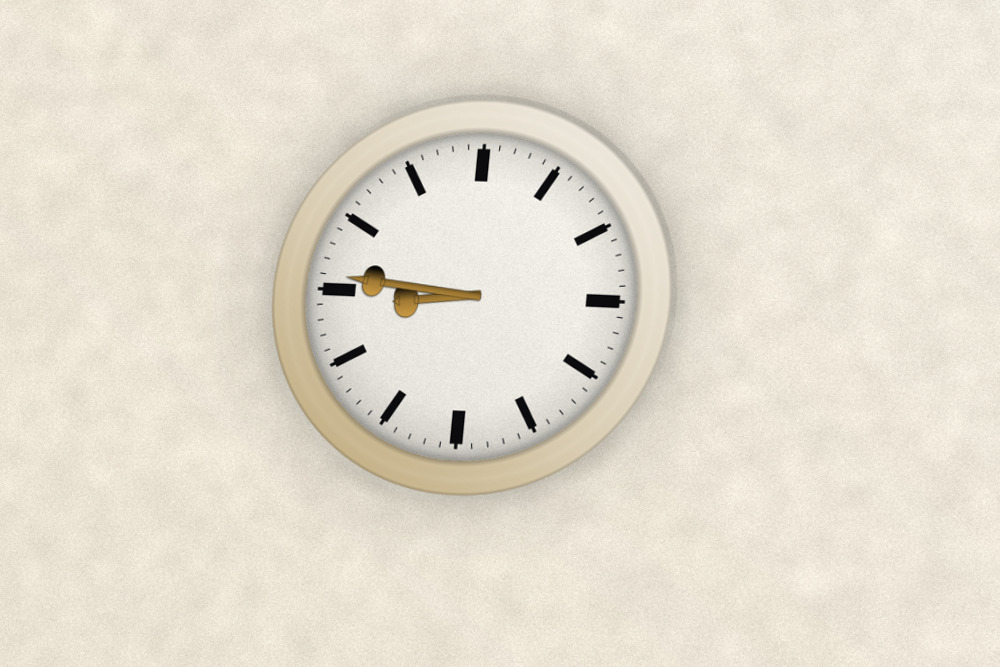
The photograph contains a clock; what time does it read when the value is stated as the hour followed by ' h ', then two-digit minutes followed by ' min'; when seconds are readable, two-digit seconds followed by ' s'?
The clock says 8 h 46 min
